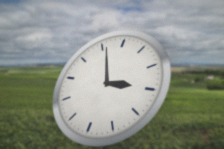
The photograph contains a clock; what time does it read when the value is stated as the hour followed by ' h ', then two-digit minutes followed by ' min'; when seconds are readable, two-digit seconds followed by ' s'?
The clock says 2 h 56 min
